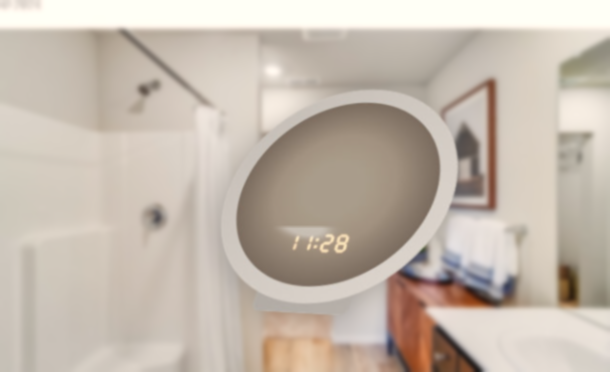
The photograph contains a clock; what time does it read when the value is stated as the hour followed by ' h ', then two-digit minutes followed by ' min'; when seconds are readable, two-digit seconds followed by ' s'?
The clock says 11 h 28 min
